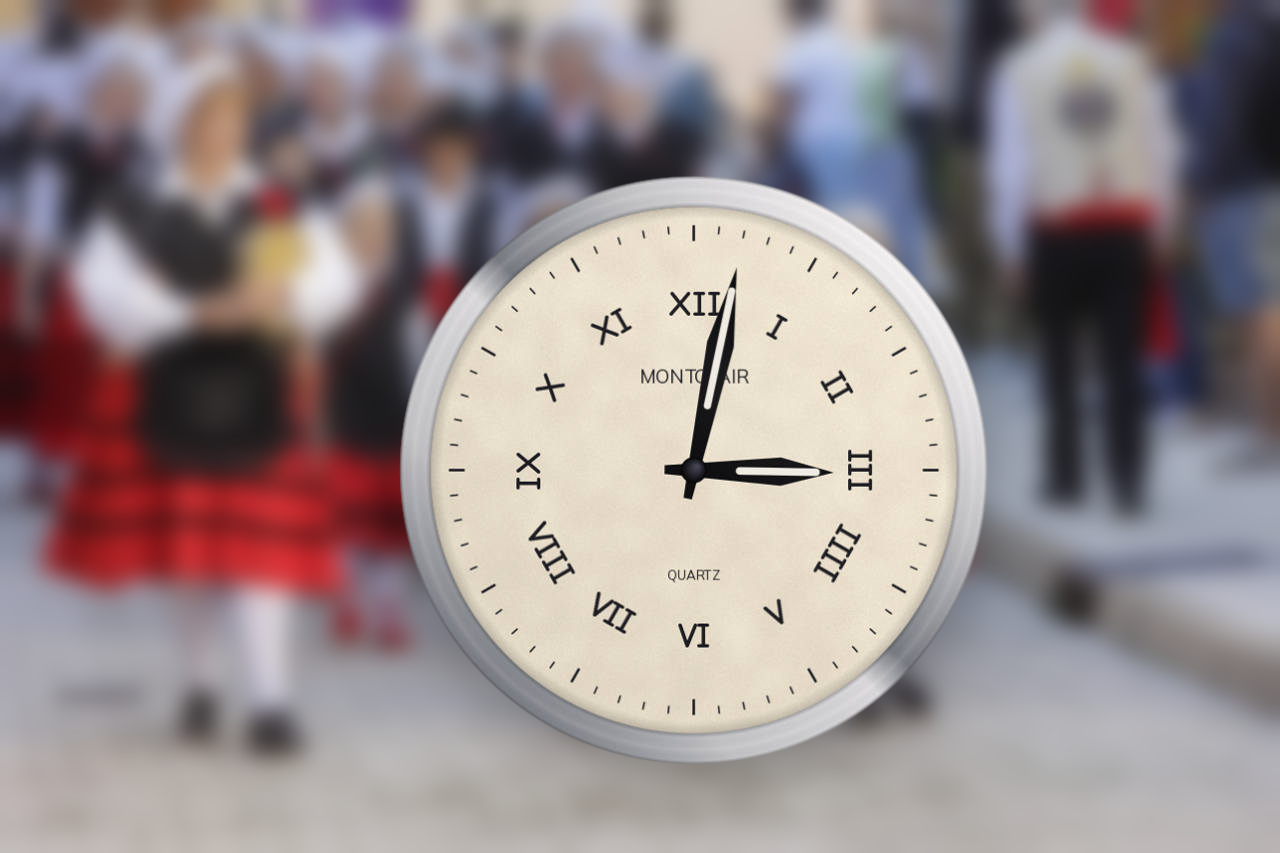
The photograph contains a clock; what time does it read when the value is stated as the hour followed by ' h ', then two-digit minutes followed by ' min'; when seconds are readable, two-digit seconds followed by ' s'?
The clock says 3 h 02 min
